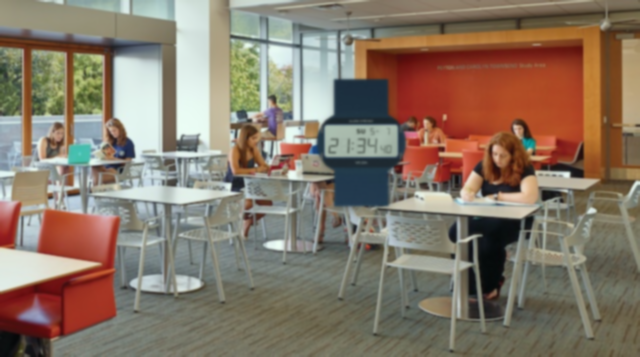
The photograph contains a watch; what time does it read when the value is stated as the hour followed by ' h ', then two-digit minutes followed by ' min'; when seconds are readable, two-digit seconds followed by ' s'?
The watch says 21 h 34 min
